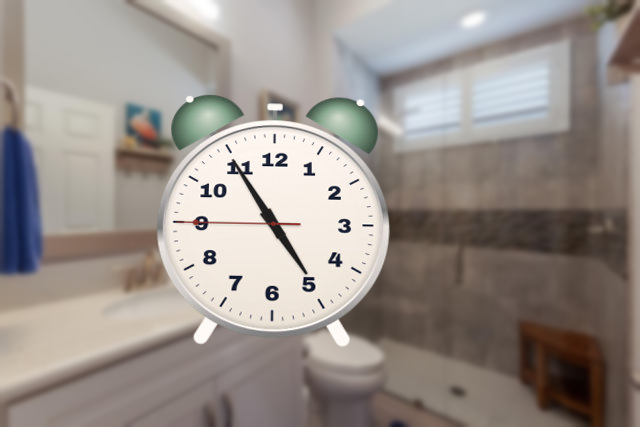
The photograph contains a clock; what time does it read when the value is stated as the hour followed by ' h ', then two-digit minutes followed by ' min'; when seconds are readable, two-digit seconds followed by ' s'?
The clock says 4 h 54 min 45 s
